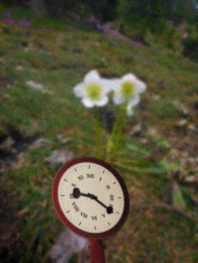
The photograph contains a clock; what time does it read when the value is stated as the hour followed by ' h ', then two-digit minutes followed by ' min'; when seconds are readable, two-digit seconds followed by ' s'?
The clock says 9 h 21 min
